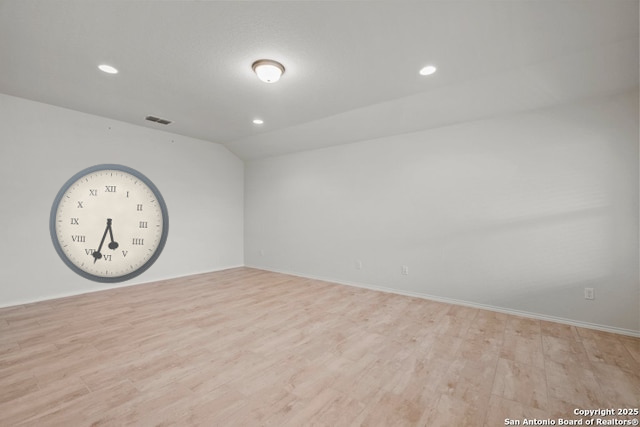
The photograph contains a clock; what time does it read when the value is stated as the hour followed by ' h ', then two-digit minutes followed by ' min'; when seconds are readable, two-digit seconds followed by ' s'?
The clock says 5 h 33 min
